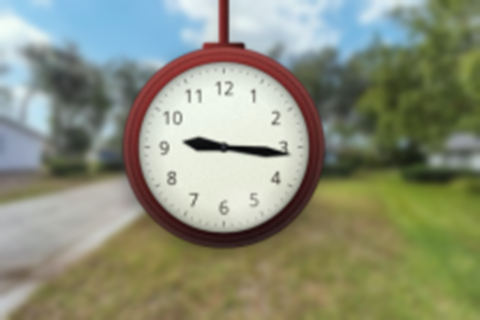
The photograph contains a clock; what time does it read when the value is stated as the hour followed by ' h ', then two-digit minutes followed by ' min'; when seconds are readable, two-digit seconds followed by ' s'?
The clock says 9 h 16 min
